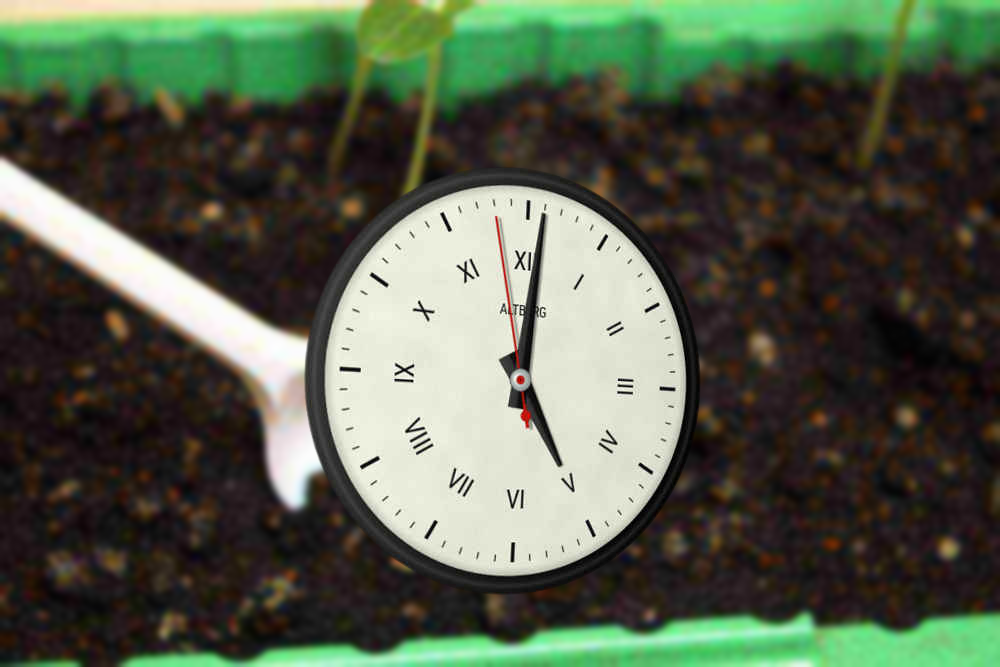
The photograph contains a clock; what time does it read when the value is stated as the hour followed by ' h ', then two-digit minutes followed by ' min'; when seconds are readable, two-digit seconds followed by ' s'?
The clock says 5 h 00 min 58 s
